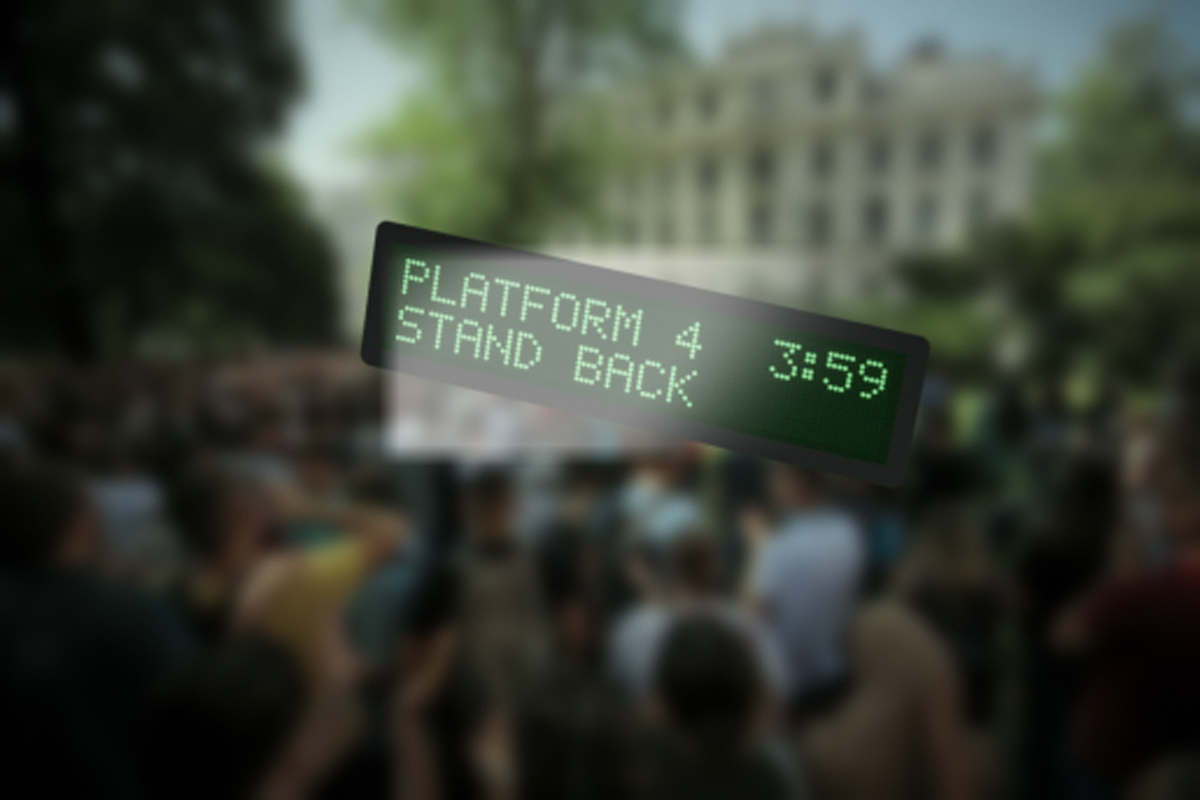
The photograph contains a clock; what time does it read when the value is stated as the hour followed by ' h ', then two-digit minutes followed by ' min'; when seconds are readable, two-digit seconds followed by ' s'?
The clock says 3 h 59 min
